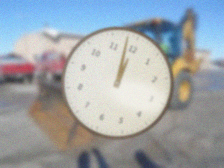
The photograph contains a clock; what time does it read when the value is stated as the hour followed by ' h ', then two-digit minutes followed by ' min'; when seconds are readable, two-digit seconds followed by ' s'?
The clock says 11 h 58 min
